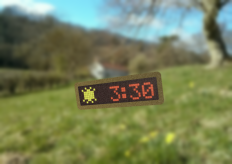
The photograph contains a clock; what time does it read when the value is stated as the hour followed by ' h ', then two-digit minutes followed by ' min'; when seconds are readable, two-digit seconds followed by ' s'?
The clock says 3 h 30 min
